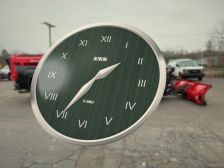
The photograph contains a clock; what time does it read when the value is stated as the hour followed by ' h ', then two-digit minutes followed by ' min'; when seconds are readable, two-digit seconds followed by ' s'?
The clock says 1 h 35 min
